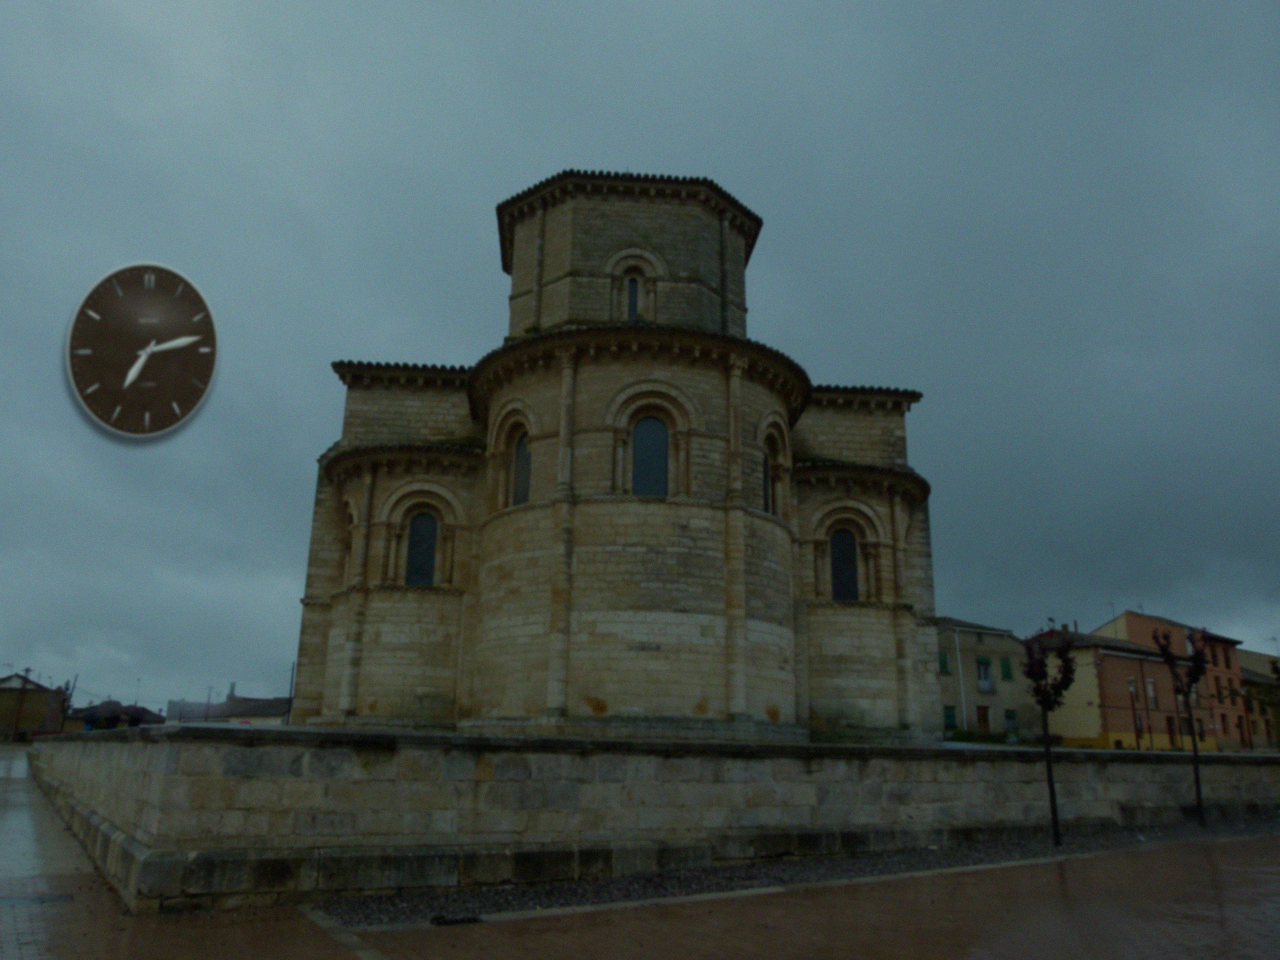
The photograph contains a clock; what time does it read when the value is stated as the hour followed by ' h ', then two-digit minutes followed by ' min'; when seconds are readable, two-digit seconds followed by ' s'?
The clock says 7 h 13 min
